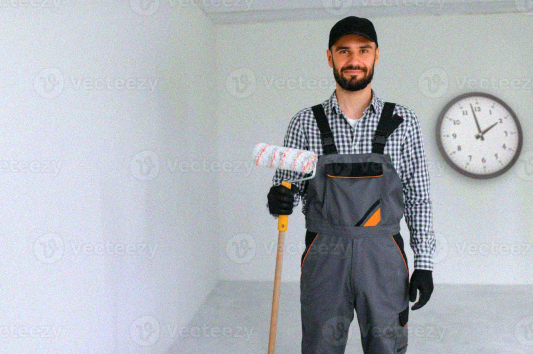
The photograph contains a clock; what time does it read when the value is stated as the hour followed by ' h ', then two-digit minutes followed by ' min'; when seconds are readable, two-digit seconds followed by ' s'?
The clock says 1 h 58 min
